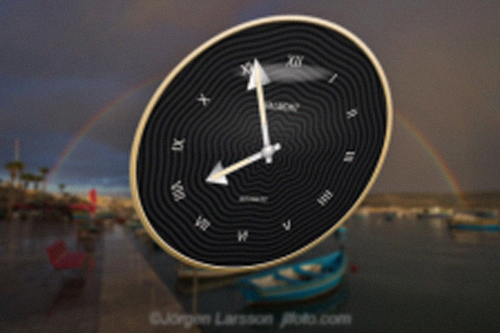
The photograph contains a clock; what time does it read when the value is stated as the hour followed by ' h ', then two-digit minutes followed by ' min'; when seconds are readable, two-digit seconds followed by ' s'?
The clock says 7 h 56 min
